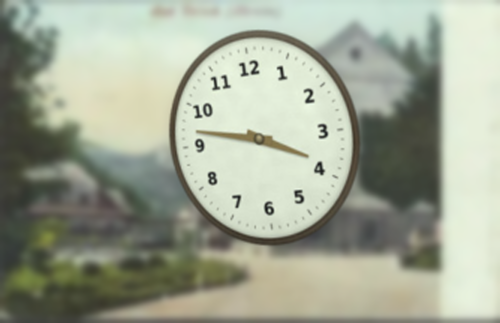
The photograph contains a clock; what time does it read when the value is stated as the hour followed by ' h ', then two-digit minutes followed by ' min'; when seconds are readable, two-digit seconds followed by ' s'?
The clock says 3 h 47 min
